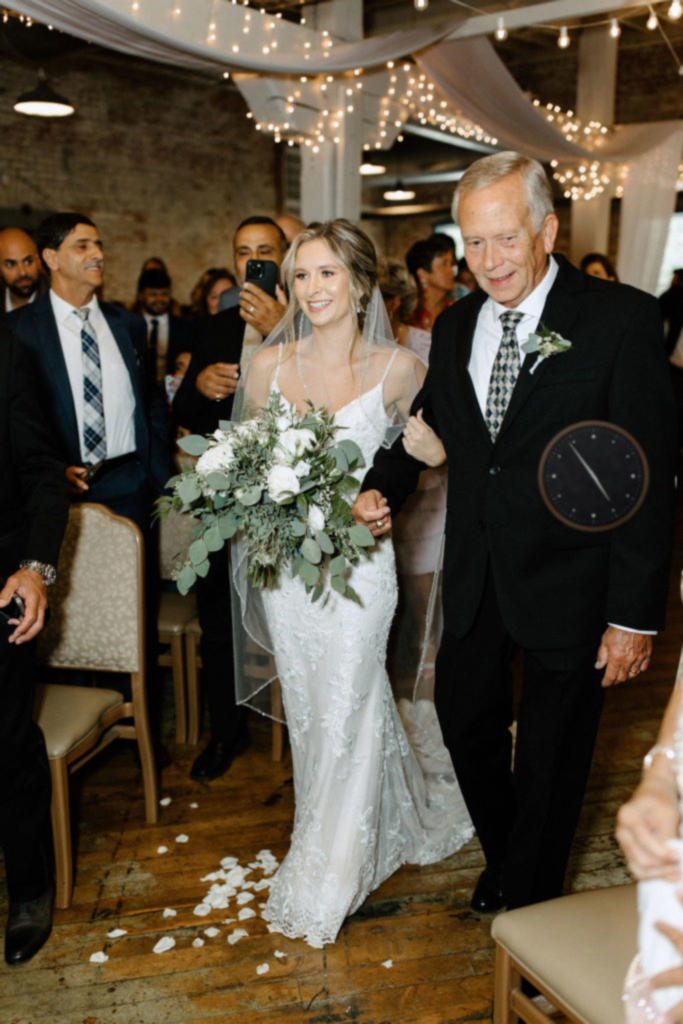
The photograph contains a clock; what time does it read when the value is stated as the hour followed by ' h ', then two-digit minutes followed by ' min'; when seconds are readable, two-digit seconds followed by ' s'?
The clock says 4 h 54 min
